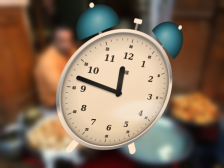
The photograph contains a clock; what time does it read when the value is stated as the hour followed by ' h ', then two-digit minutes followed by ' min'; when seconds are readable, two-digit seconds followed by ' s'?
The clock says 11 h 47 min
